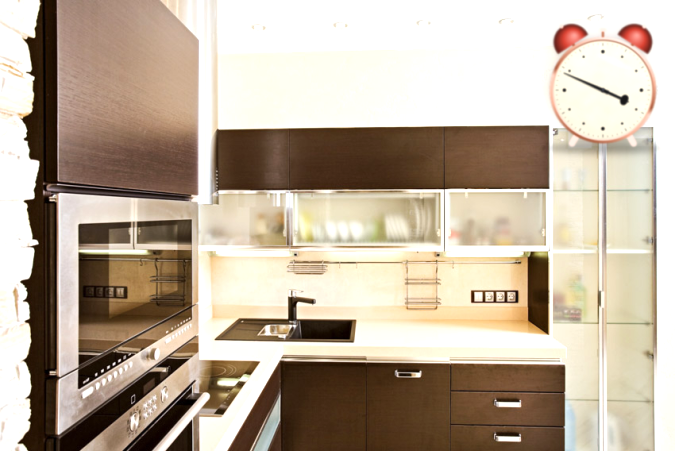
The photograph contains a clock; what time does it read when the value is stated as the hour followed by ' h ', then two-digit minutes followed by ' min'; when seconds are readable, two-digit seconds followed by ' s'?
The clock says 3 h 49 min
